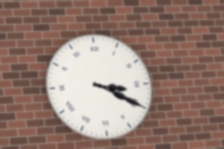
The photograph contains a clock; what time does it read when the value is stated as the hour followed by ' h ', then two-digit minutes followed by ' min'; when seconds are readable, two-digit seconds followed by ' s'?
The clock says 3 h 20 min
